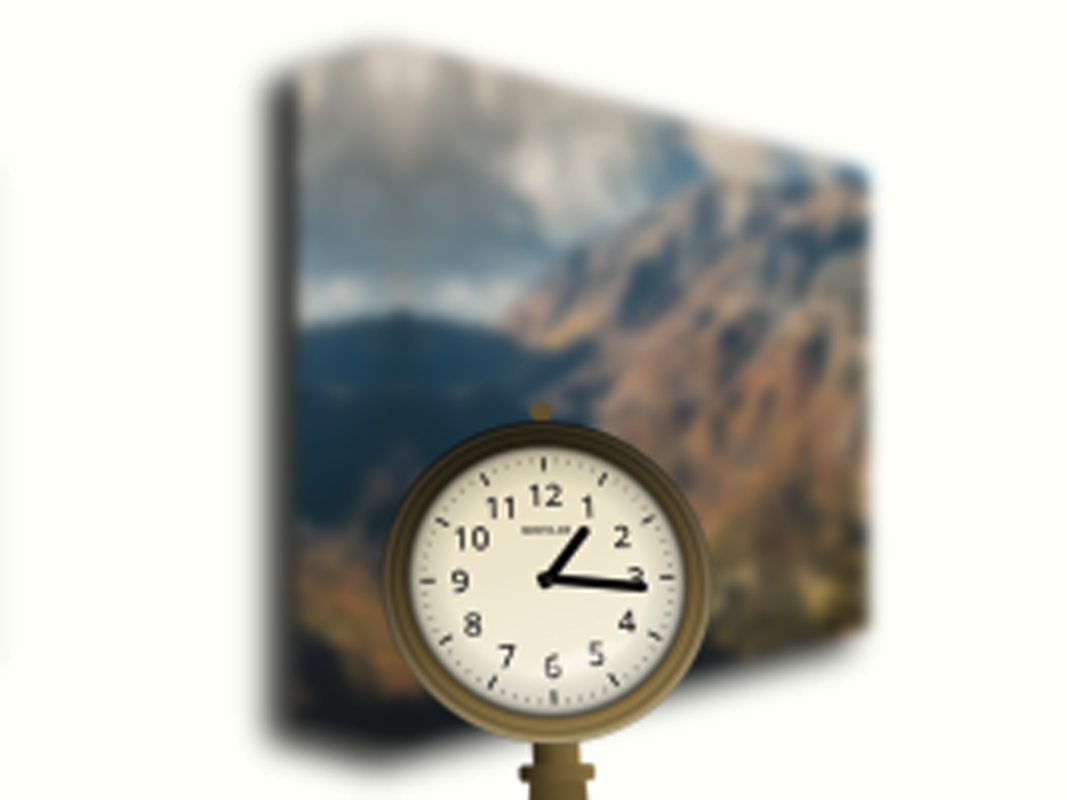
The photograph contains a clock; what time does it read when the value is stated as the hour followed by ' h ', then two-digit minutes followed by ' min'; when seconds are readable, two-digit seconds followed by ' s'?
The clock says 1 h 16 min
